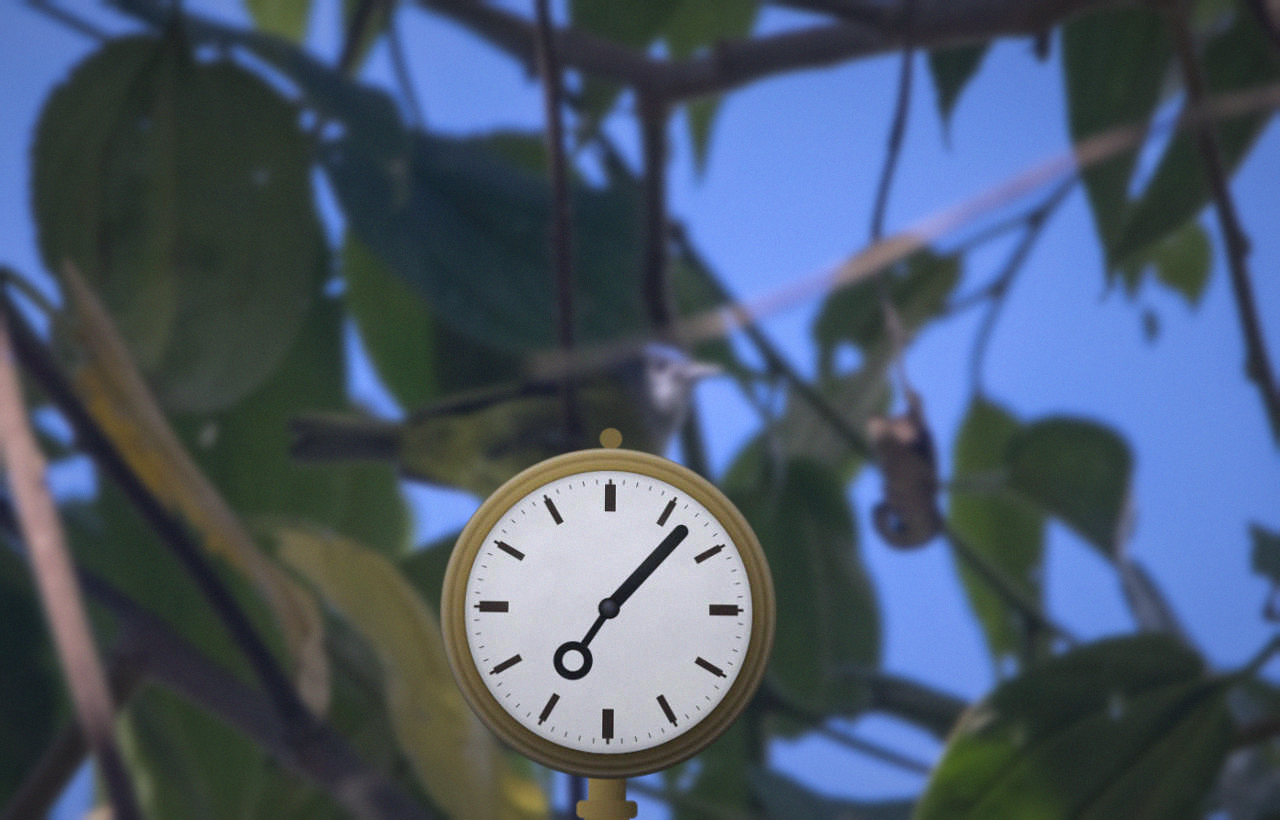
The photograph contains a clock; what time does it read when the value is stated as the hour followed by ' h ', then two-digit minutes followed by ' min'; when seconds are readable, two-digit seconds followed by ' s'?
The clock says 7 h 07 min
